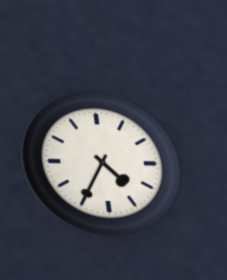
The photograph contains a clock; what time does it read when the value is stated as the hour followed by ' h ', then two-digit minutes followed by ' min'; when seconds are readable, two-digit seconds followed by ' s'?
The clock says 4 h 35 min
